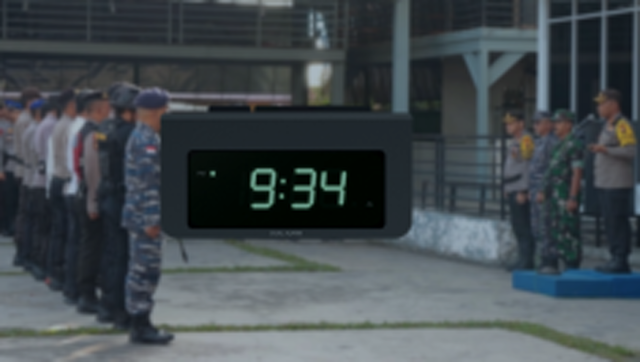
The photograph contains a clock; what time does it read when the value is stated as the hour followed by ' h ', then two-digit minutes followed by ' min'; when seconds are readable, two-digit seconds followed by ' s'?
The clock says 9 h 34 min
